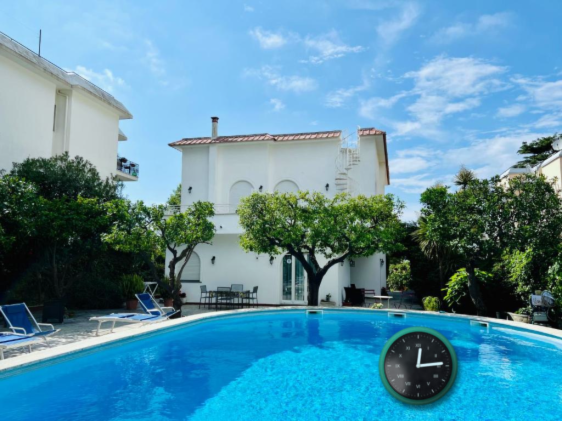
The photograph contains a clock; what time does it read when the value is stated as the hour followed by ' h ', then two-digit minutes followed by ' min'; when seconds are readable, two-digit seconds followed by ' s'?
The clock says 12 h 14 min
